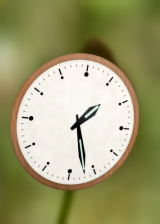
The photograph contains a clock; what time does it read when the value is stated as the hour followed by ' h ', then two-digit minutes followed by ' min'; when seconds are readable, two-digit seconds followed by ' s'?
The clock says 1 h 27 min
